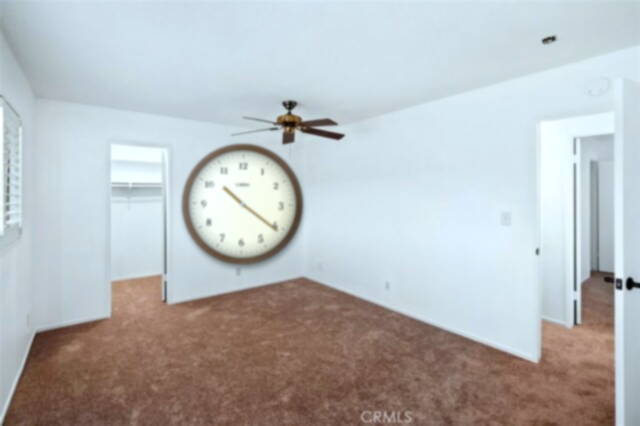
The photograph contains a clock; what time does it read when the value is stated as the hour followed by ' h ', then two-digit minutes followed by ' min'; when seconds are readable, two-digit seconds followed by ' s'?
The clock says 10 h 21 min
